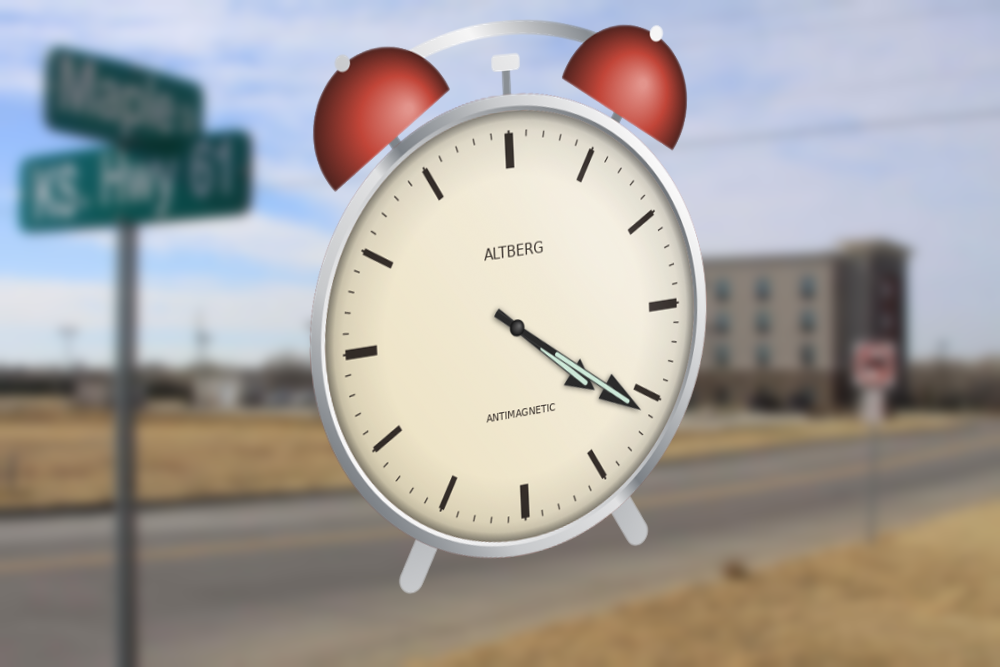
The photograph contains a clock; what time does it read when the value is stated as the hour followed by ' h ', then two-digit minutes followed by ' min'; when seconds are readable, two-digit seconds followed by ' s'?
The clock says 4 h 21 min
